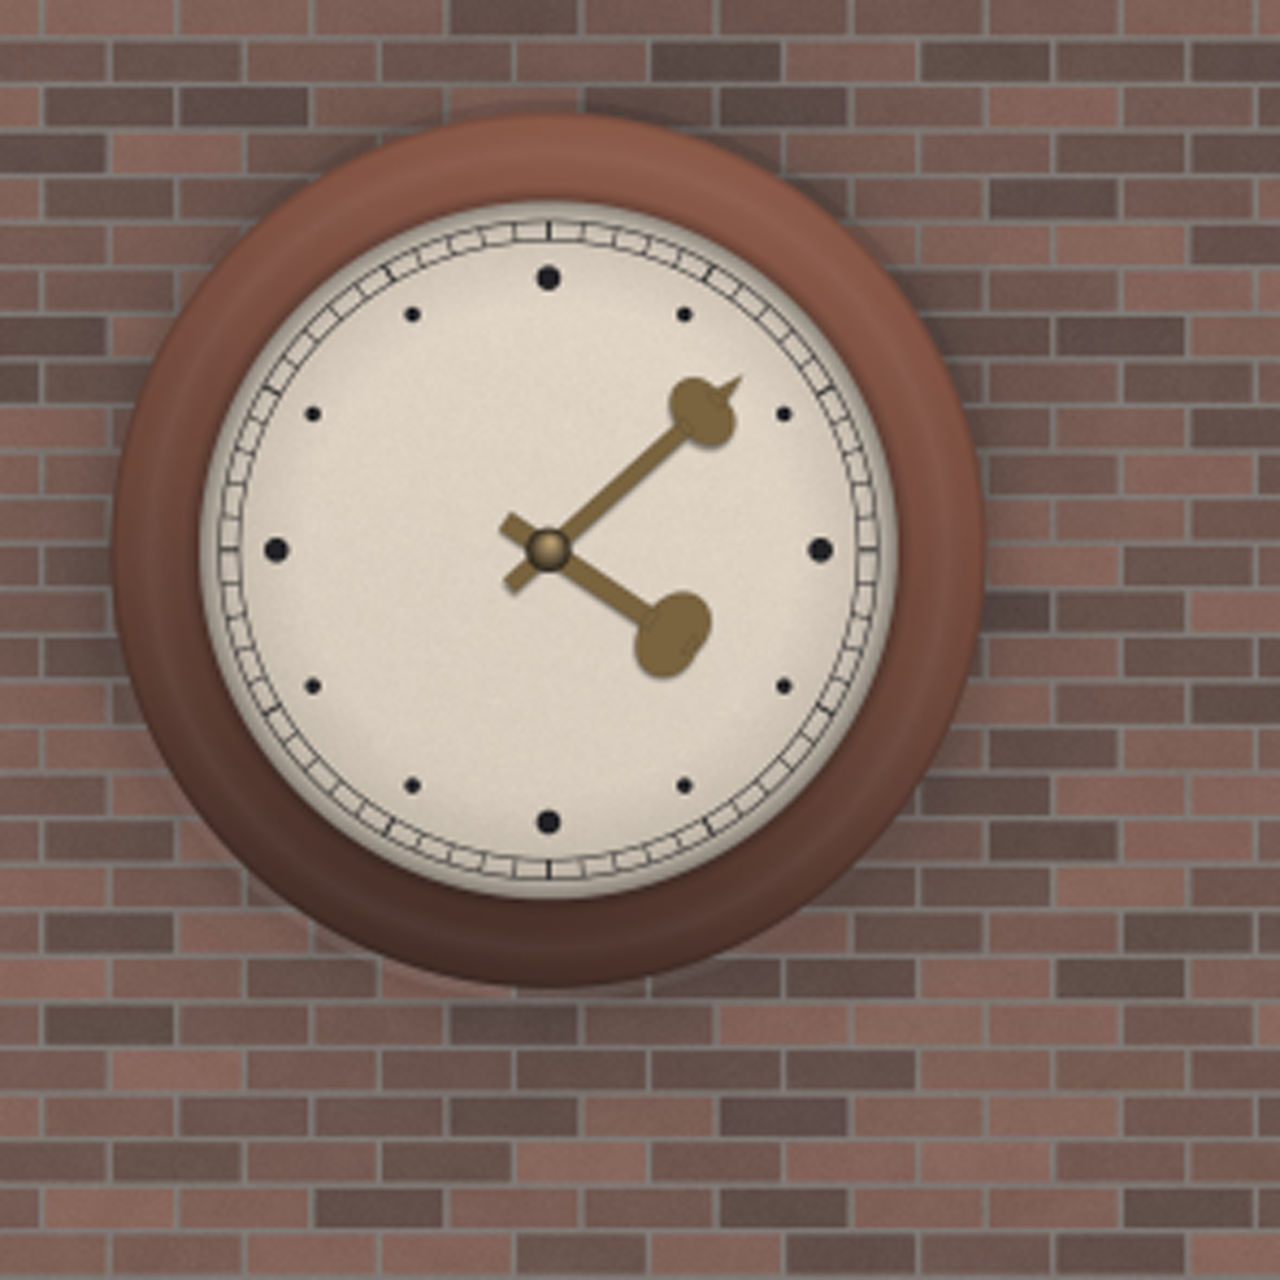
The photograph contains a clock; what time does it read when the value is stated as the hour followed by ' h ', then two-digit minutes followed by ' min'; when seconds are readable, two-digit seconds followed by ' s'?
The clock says 4 h 08 min
